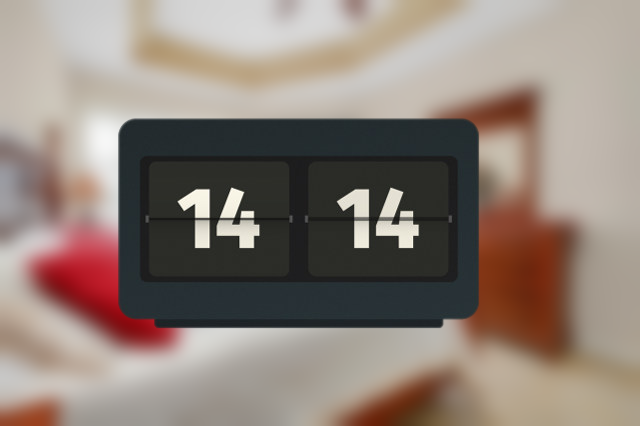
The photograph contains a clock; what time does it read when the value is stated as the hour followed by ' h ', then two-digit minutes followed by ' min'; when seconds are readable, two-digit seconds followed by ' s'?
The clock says 14 h 14 min
